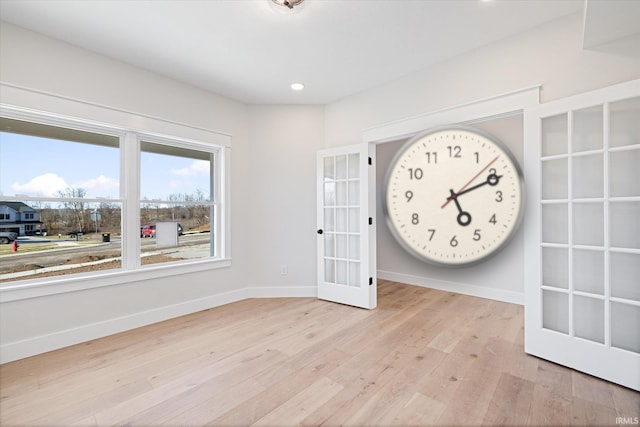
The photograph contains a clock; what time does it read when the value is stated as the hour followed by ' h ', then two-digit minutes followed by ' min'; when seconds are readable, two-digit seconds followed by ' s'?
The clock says 5 h 11 min 08 s
